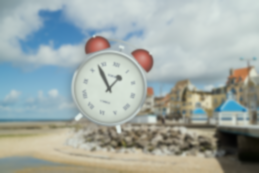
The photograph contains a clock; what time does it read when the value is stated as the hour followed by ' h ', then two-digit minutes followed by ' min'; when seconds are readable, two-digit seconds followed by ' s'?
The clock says 12 h 53 min
